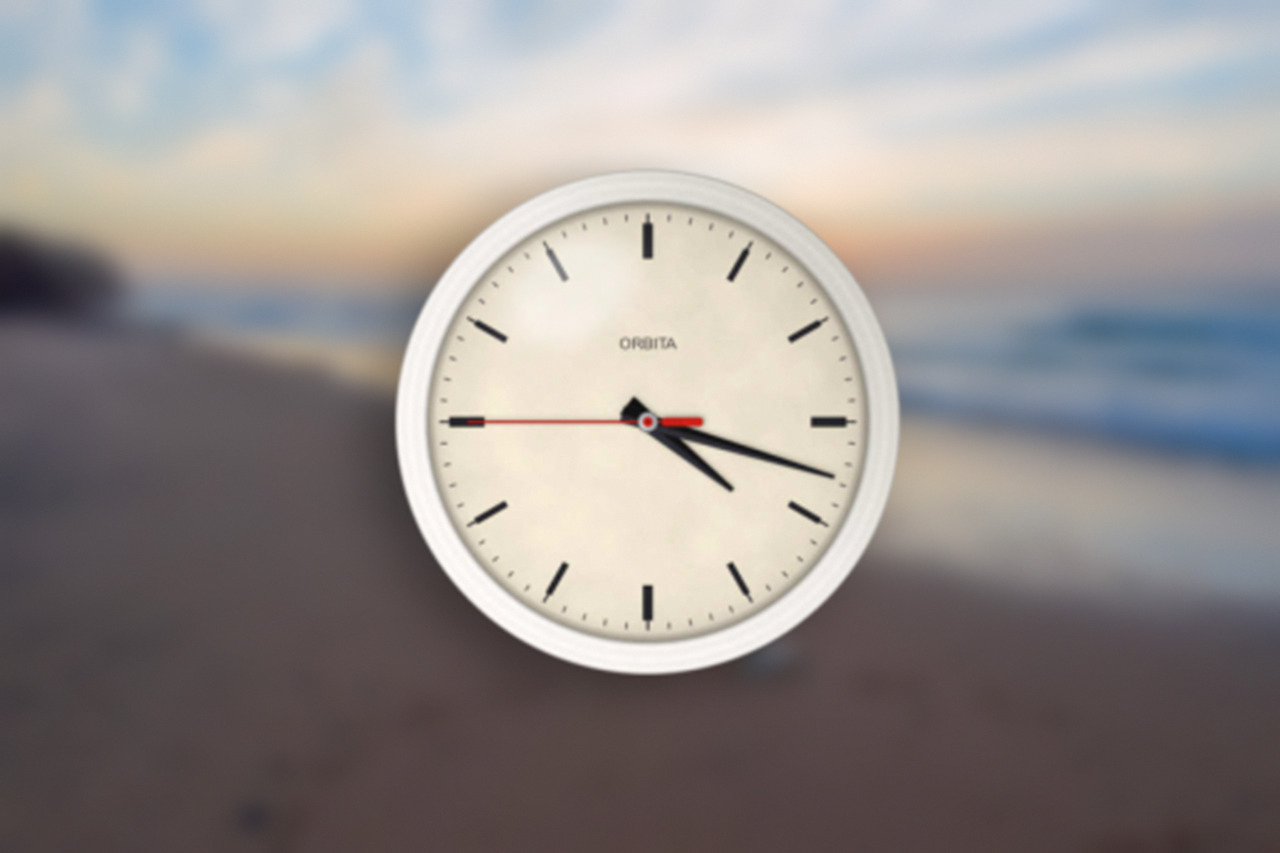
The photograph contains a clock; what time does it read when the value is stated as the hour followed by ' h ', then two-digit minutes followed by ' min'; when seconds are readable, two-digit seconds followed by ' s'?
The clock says 4 h 17 min 45 s
